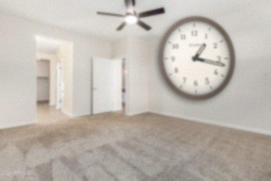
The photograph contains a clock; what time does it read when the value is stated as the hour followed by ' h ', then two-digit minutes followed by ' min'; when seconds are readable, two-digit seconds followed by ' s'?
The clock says 1 h 17 min
